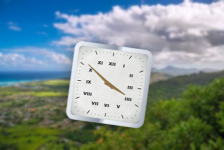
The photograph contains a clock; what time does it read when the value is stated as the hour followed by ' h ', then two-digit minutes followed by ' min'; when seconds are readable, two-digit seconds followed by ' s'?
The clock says 3 h 51 min
